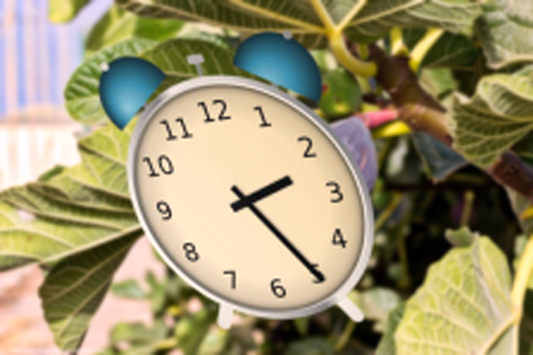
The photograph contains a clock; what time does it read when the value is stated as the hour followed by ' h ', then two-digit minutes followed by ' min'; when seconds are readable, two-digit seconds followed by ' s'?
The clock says 2 h 25 min
